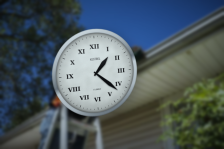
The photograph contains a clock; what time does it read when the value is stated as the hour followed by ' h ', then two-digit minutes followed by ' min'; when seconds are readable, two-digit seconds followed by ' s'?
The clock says 1 h 22 min
